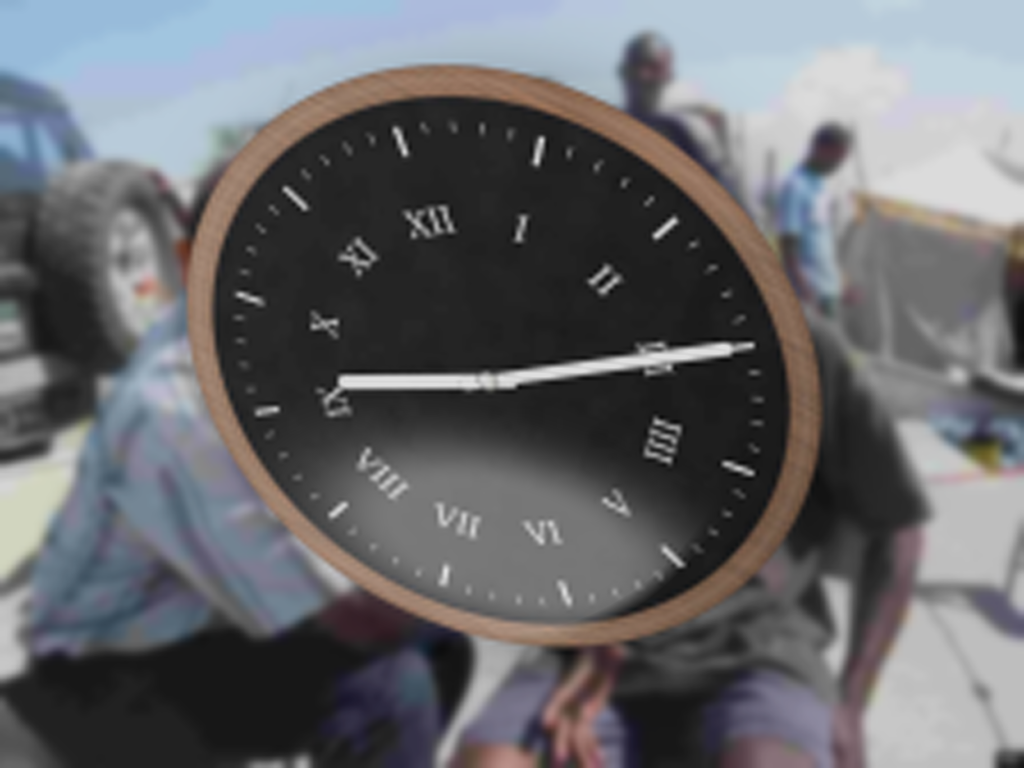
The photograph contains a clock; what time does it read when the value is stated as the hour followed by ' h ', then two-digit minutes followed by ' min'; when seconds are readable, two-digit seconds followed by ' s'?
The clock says 9 h 15 min
